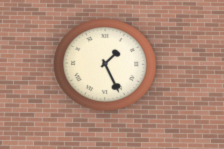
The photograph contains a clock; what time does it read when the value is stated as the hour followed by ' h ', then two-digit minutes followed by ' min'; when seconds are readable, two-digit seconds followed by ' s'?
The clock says 1 h 26 min
